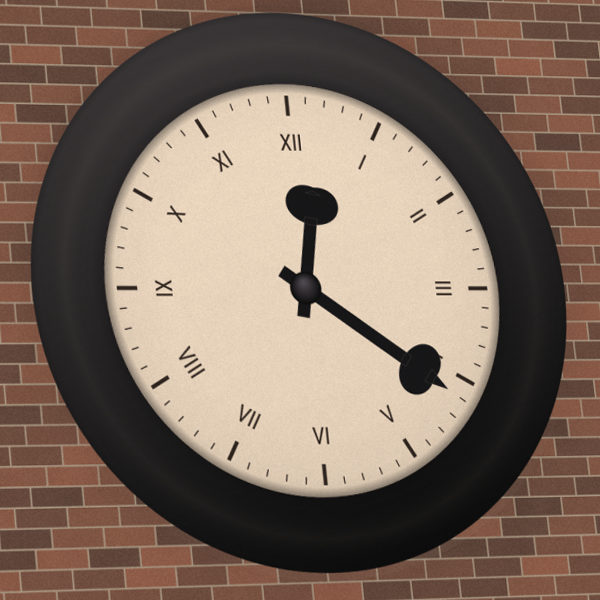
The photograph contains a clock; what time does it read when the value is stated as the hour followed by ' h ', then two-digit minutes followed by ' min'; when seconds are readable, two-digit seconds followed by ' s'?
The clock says 12 h 21 min
